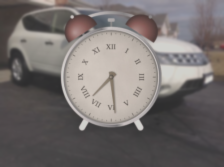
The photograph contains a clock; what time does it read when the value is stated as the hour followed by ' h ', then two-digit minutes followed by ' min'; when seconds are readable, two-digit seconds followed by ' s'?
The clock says 7 h 29 min
